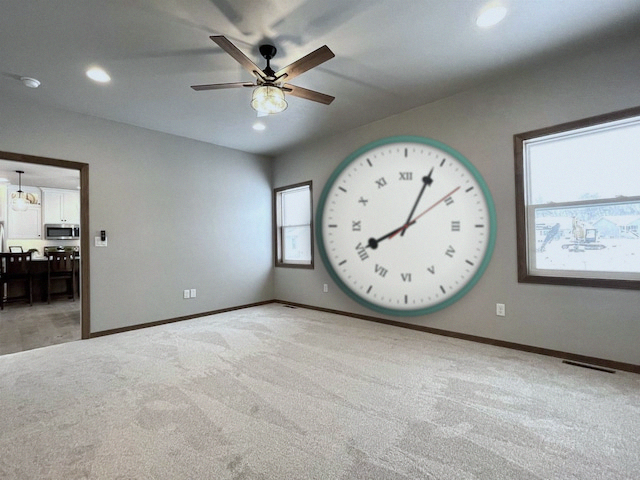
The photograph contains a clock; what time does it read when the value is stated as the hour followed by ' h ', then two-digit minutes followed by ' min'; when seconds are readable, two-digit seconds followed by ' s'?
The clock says 8 h 04 min 09 s
